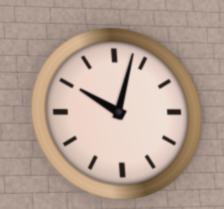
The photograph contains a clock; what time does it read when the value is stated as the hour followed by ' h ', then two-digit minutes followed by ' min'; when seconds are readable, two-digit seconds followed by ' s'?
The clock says 10 h 03 min
